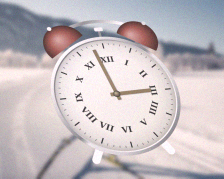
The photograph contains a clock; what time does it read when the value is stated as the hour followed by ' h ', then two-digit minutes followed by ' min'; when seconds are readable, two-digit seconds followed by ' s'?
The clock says 2 h 58 min
